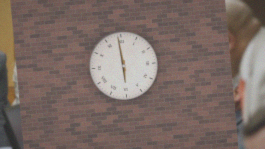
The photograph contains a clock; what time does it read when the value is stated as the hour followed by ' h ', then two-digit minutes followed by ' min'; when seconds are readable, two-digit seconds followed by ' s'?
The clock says 5 h 59 min
